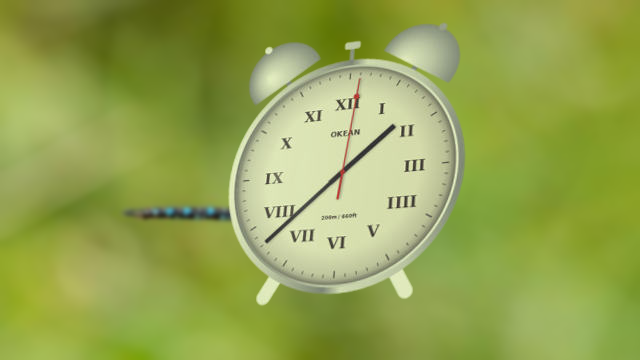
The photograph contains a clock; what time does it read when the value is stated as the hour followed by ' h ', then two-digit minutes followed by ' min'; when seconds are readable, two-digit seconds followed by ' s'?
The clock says 1 h 38 min 01 s
